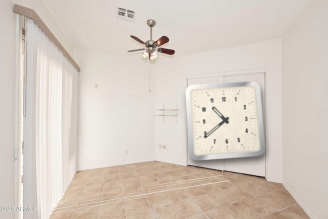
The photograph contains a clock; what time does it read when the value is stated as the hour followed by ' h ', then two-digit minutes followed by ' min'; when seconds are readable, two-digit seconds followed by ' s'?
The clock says 10 h 39 min
